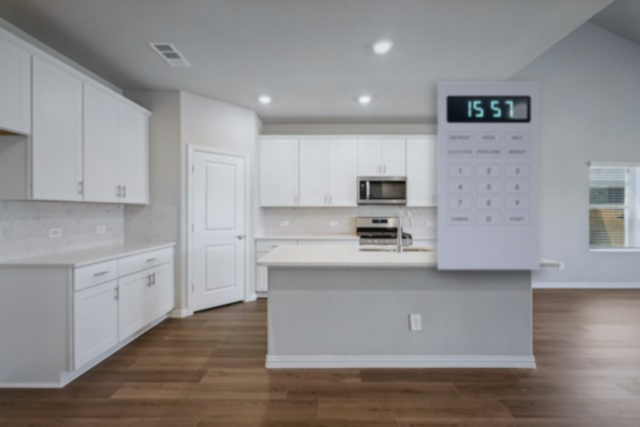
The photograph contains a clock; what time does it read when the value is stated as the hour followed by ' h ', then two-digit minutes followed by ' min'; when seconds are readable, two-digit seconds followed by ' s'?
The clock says 15 h 57 min
